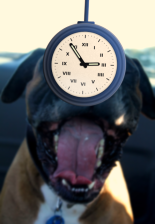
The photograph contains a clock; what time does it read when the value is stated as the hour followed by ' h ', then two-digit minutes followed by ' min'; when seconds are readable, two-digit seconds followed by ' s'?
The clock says 2 h 54 min
